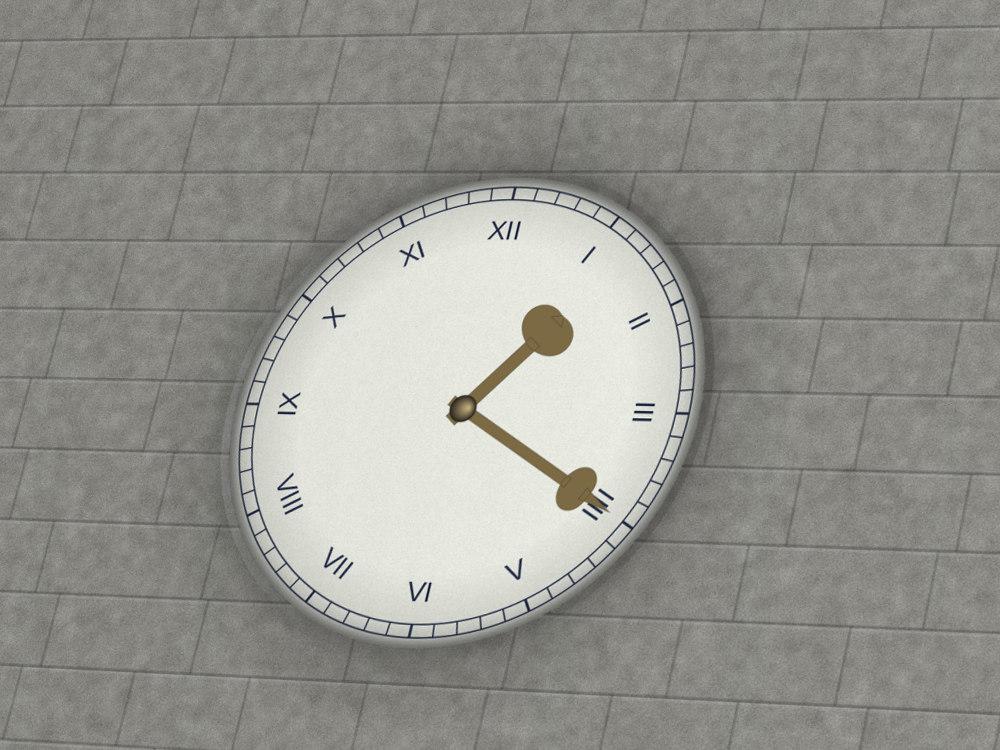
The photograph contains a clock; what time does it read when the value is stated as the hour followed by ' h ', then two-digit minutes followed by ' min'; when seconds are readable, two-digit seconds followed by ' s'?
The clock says 1 h 20 min
